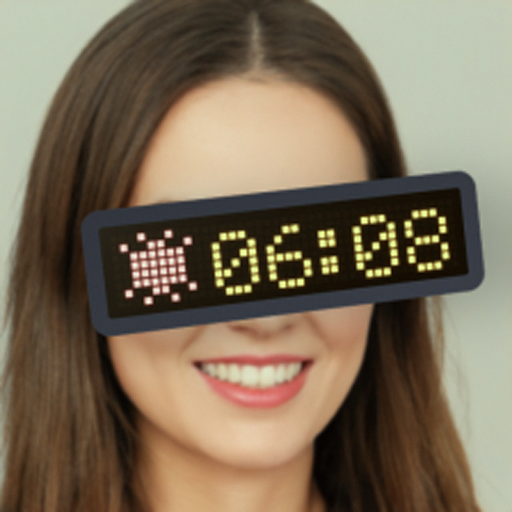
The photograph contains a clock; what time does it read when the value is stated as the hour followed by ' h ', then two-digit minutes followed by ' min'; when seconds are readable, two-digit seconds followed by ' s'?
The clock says 6 h 08 min
